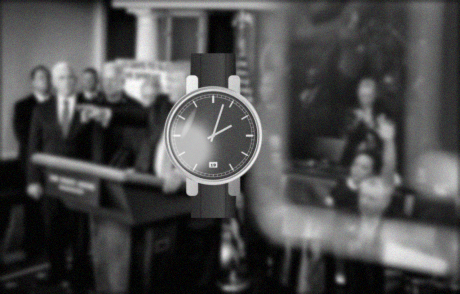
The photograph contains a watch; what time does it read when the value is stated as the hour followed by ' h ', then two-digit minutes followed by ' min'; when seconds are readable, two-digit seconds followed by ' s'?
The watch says 2 h 03 min
